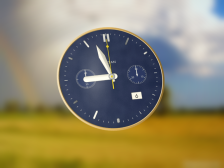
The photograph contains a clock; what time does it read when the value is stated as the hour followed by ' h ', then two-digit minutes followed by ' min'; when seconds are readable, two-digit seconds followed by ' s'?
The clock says 8 h 57 min
